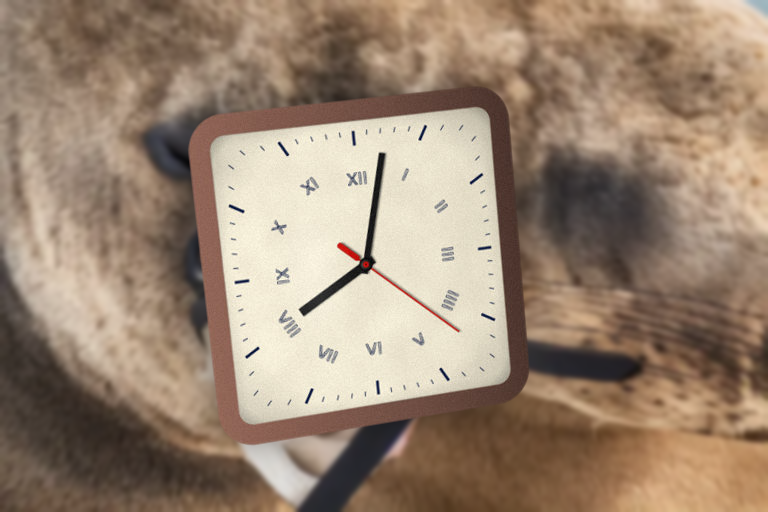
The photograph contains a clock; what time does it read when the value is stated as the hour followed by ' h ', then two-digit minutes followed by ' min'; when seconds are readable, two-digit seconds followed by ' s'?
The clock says 8 h 02 min 22 s
